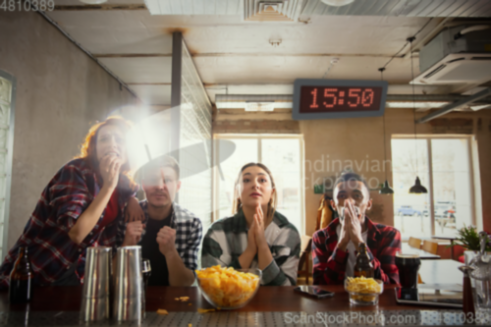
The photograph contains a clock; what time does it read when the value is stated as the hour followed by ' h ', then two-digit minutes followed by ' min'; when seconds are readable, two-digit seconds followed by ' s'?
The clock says 15 h 50 min
